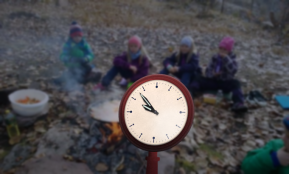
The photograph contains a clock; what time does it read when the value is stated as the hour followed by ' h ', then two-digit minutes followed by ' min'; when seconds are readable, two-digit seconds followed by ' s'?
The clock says 9 h 53 min
